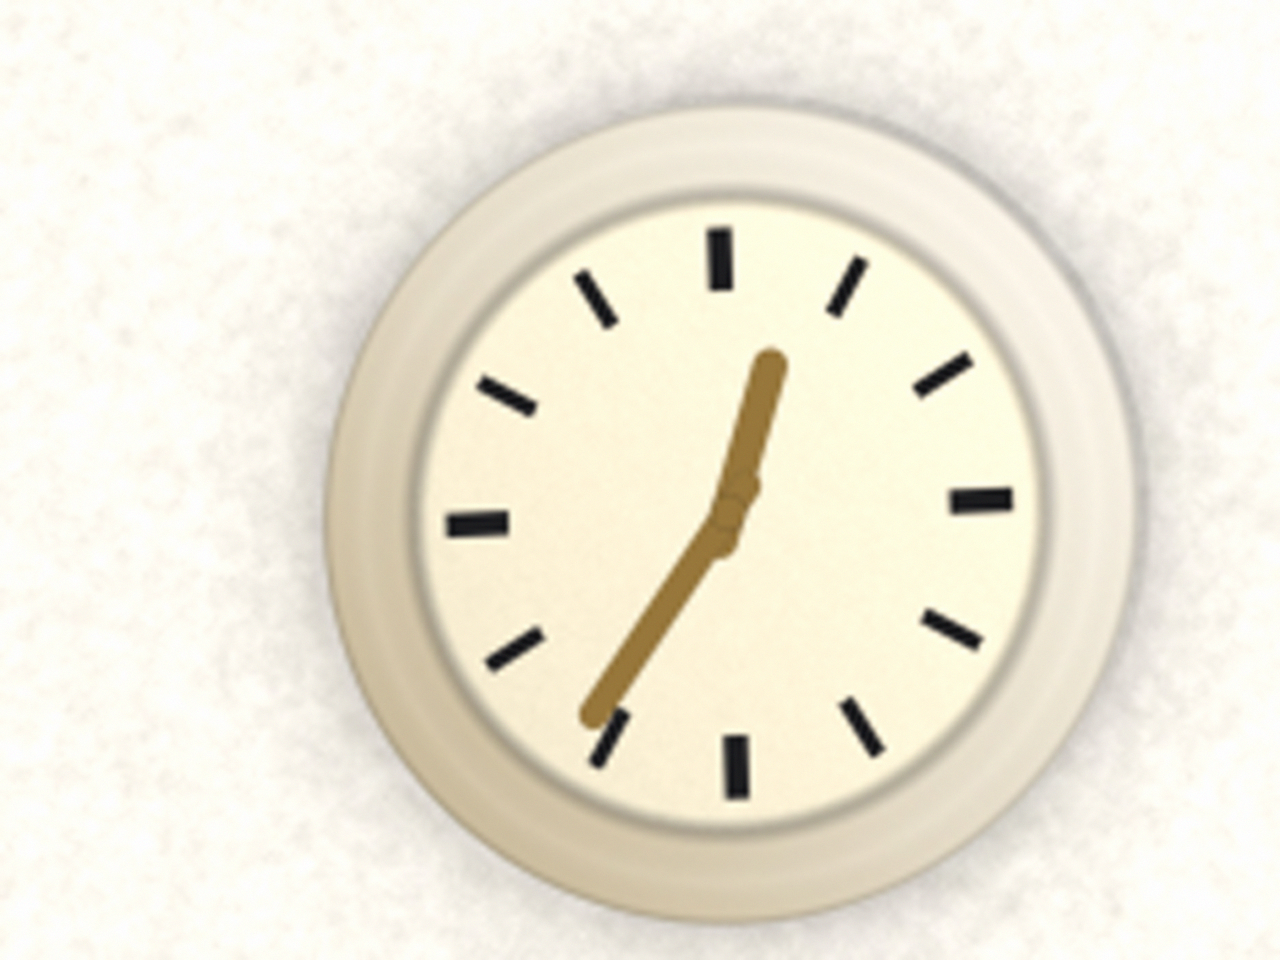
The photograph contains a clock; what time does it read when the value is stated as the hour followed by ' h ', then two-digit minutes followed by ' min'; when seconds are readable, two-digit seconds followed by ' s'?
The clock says 12 h 36 min
